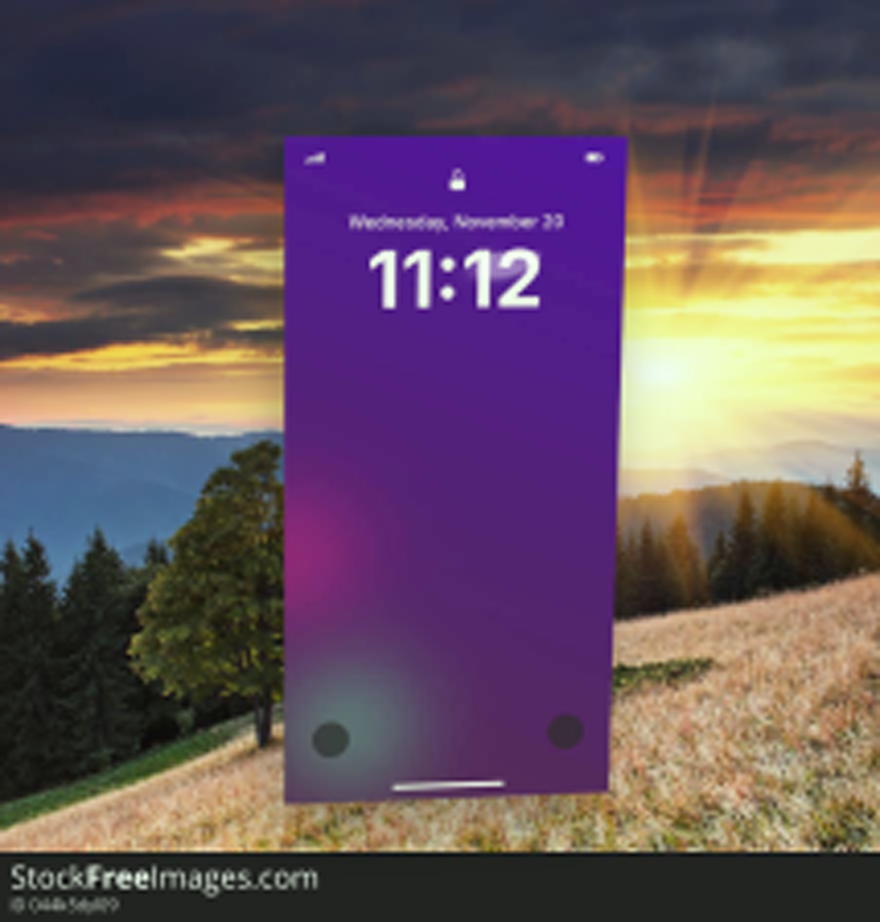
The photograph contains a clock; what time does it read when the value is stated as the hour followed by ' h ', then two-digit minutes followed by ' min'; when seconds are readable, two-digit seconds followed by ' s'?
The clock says 11 h 12 min
